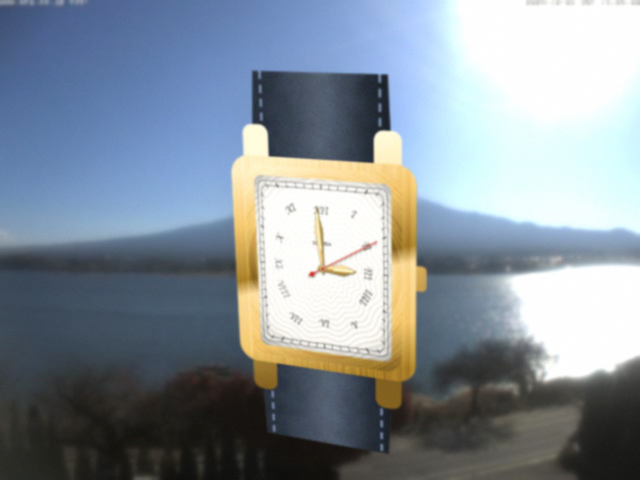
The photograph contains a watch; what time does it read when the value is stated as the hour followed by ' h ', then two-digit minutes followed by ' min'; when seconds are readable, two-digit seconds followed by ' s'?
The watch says 2 h 59 min 10 s
